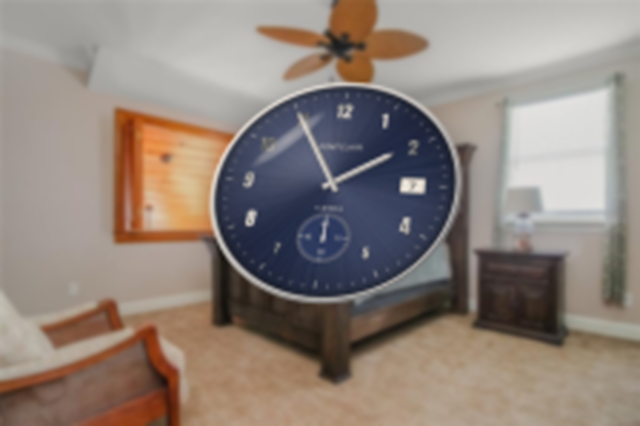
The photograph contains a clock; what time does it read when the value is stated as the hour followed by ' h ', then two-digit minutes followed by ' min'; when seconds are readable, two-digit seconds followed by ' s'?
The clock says 1 h 55 min
